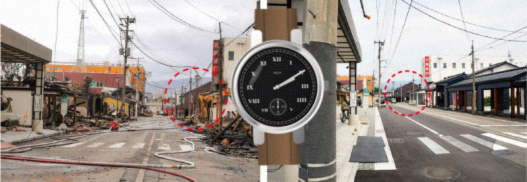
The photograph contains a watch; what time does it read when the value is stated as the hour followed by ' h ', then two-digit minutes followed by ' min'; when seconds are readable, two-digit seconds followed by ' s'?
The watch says 2 h 10 min
